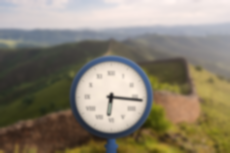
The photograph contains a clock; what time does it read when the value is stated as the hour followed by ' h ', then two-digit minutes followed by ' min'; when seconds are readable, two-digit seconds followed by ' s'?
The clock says 6 h 16 min
